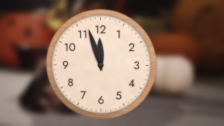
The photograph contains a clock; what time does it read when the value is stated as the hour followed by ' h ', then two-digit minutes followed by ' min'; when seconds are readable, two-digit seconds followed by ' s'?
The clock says 11 h 57 min
